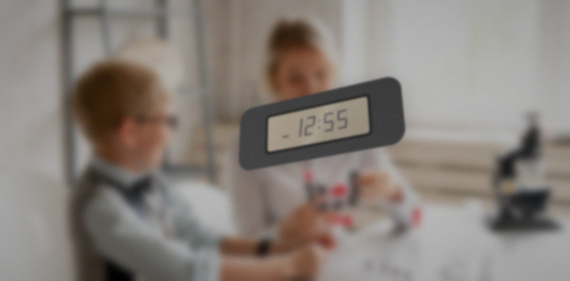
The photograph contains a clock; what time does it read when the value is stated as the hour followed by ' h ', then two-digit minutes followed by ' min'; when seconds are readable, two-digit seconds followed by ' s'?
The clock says 12 h 55 min
